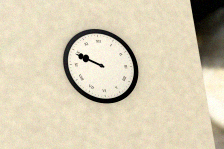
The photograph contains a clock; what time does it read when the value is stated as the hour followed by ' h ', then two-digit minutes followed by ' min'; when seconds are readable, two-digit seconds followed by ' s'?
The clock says 9 h 49 min
